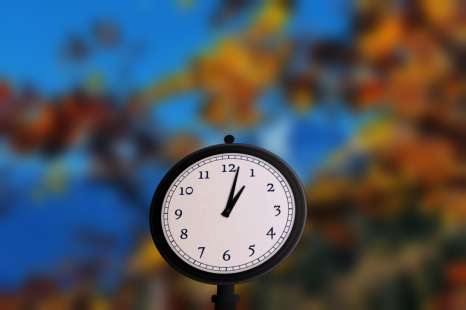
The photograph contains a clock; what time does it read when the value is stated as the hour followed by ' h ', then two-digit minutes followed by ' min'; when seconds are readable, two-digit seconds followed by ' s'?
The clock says 1 h 02 min
